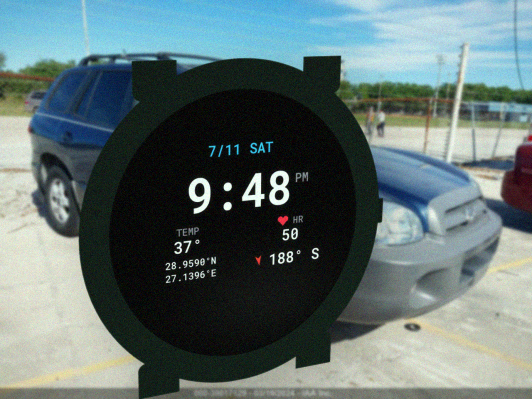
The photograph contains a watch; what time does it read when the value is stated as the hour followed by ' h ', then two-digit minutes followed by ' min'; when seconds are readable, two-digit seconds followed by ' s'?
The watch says 9 h 48 min
